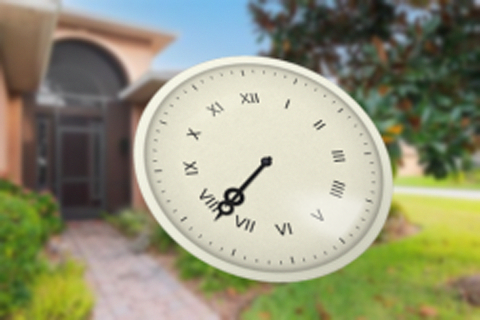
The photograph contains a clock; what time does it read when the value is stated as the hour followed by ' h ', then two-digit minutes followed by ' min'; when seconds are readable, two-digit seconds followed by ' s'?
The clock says 7 h 38 min
